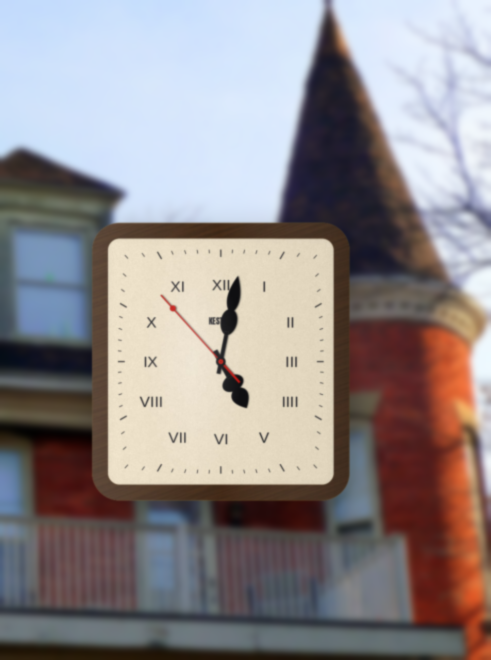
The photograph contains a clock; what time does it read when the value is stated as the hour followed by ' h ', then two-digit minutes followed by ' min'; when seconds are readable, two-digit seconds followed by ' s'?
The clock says 5 h 01 min 53 s
